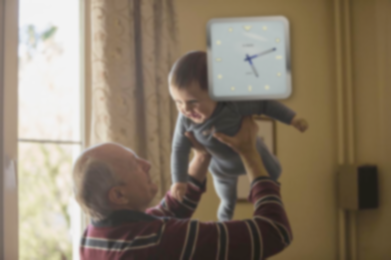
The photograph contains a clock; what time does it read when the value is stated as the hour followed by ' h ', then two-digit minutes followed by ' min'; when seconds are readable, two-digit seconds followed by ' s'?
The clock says 5 h 12 min
